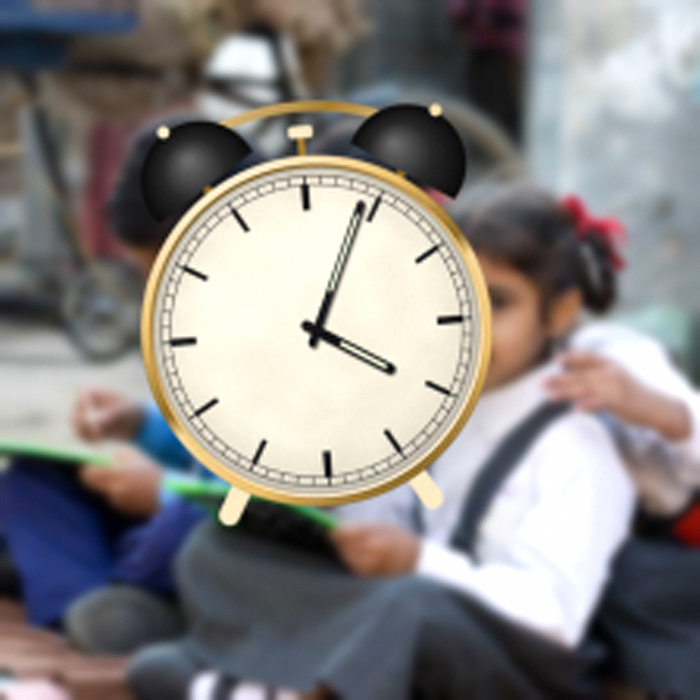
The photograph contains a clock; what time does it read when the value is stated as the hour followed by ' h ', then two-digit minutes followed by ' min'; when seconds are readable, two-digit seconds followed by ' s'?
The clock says 4 h 04 min
